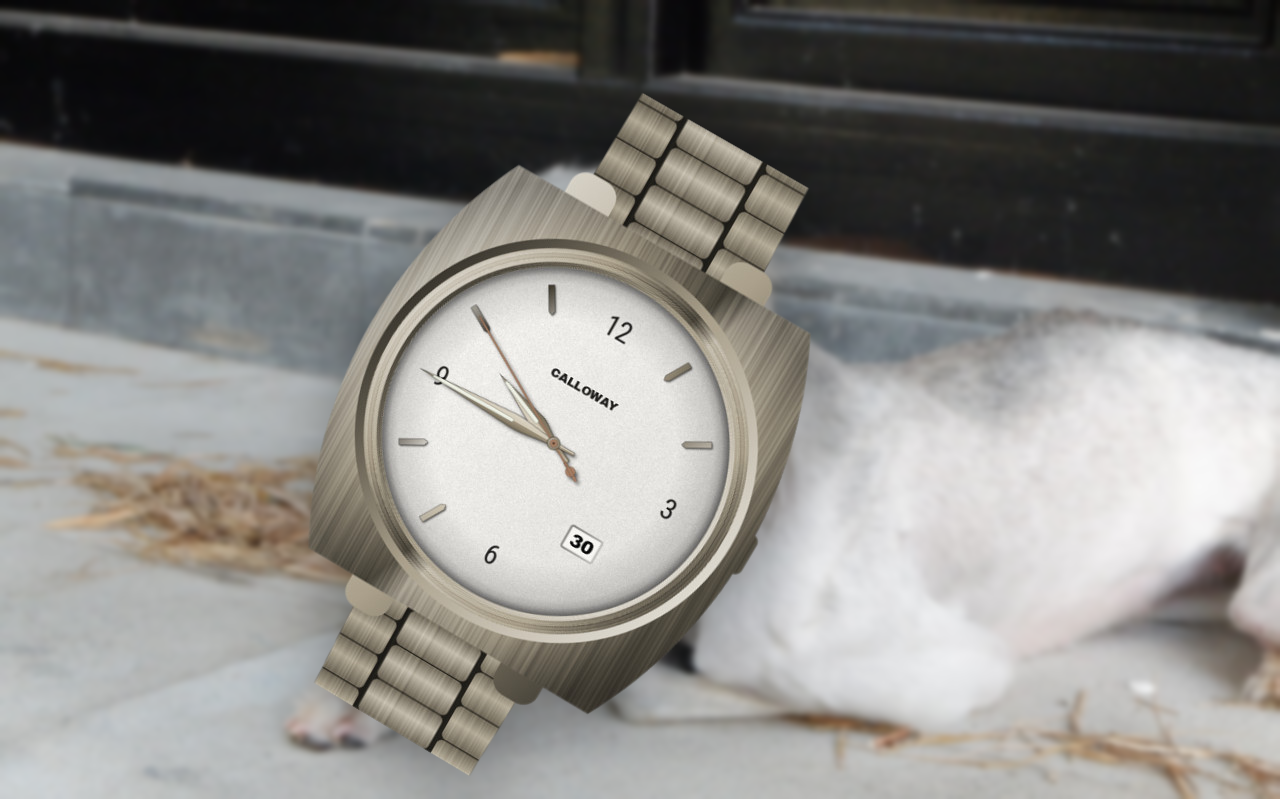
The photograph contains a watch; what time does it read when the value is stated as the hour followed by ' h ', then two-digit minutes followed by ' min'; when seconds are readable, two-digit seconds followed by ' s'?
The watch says 9 h 44 min 50 s
